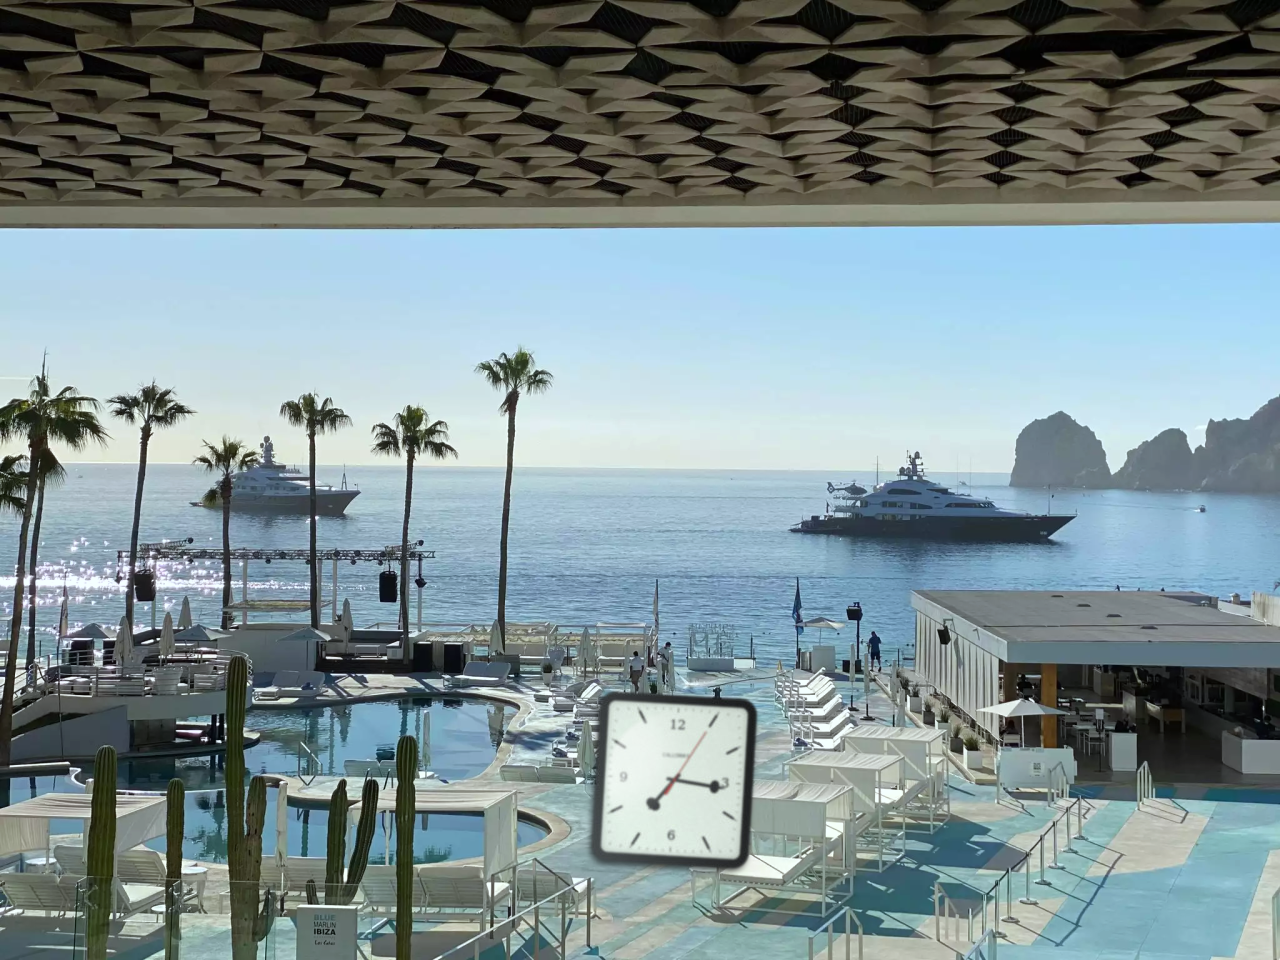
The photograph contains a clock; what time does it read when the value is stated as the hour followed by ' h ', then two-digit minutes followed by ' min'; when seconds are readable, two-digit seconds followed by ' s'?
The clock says 7 h 16 min 05 s
